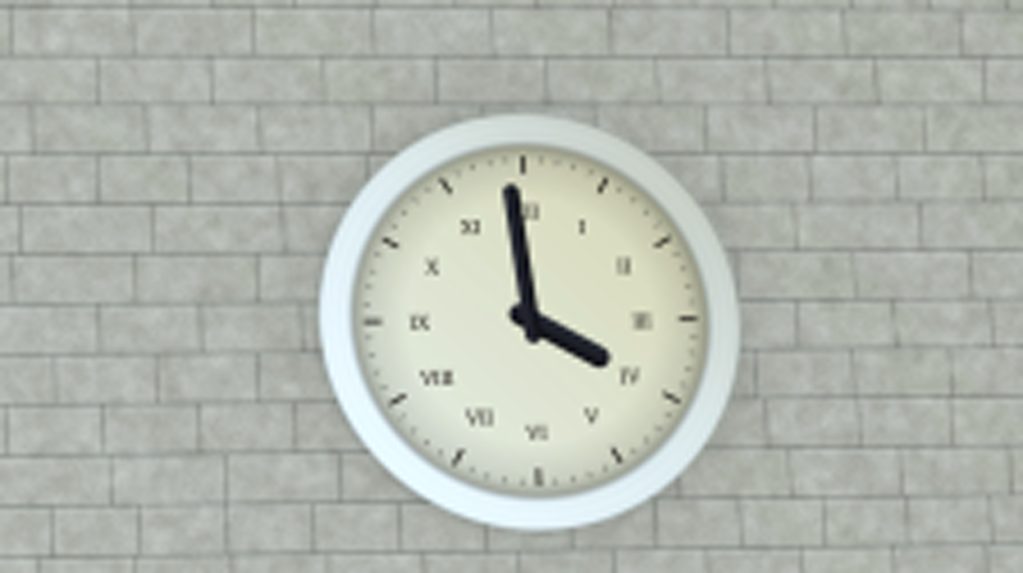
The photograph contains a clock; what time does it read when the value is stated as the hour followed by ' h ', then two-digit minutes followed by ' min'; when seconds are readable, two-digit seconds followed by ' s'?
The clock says 3 h 59 min
